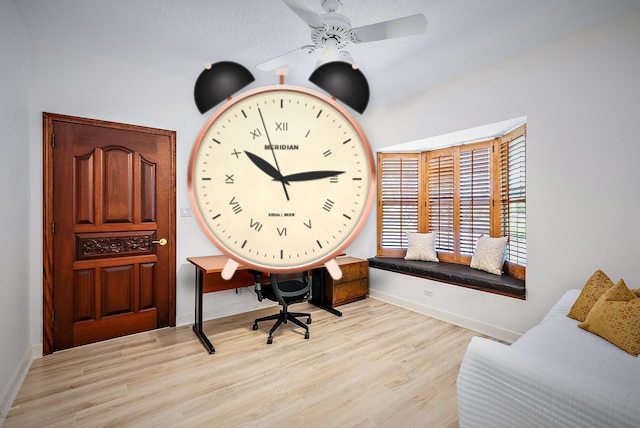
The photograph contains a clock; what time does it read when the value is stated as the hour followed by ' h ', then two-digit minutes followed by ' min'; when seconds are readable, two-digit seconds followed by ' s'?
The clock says 10 h 13 min 57 s
